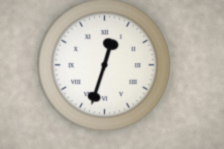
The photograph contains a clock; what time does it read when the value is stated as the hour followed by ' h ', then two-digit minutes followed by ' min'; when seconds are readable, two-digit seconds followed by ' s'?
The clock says 12 h 33 min
